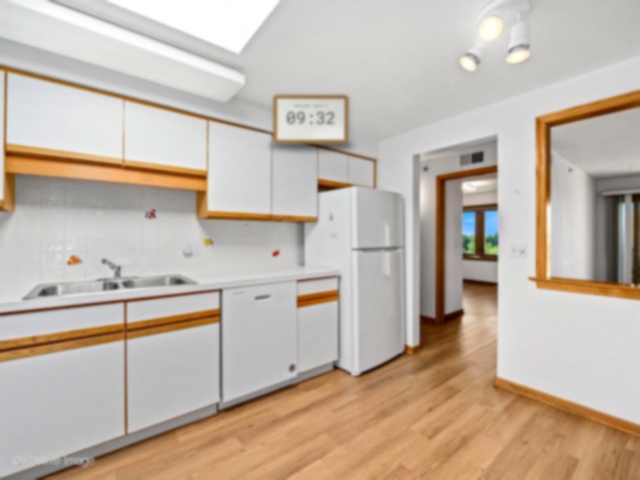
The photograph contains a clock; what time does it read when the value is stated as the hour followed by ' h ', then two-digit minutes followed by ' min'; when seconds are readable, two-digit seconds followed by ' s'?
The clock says 9 h 32 min
